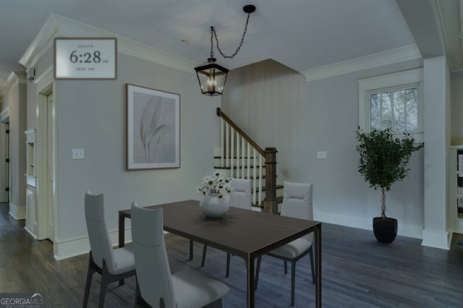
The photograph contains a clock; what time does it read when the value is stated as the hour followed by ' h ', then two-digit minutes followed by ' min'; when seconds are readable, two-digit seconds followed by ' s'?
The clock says 6 h 28 min
